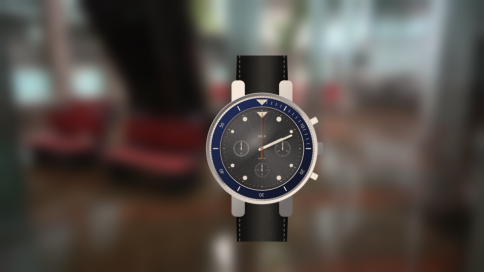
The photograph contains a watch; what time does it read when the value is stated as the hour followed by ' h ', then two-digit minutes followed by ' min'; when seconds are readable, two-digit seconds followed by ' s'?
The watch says 2 h 11 min
